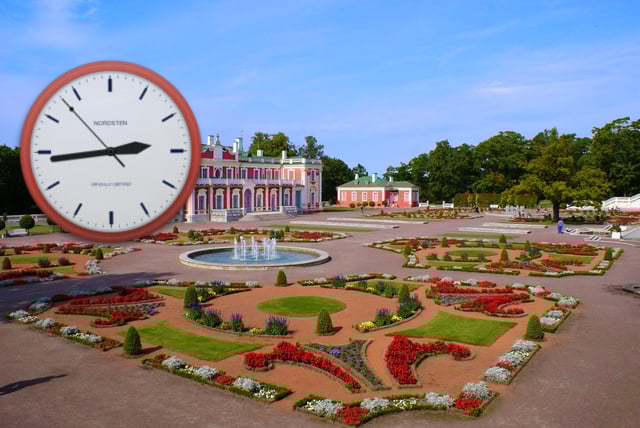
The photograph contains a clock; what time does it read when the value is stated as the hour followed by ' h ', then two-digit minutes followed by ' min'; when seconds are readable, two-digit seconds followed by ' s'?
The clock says 2 h 43 min 53 s
